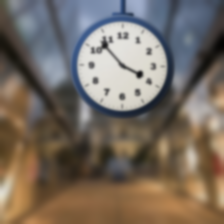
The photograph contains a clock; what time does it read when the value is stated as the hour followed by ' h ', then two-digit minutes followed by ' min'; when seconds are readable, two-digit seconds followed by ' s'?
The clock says 3 h 53 min
